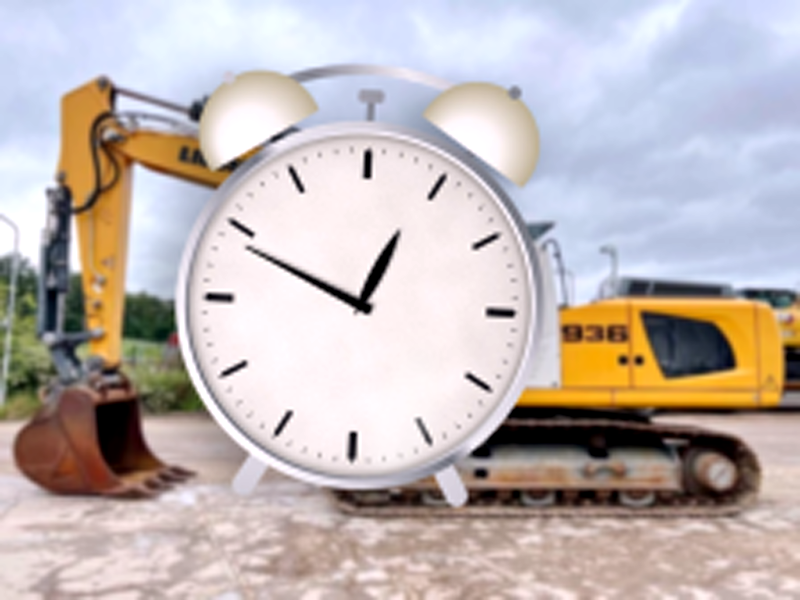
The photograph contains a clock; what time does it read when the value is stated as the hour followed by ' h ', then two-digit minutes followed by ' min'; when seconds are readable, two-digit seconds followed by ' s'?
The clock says 12 h 49 min
